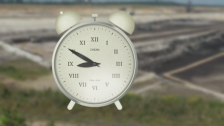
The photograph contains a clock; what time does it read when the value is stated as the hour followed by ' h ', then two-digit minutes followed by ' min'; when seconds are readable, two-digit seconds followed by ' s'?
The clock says 8 h 50 min
